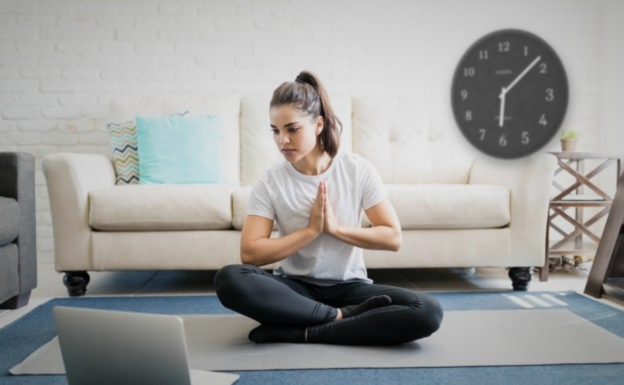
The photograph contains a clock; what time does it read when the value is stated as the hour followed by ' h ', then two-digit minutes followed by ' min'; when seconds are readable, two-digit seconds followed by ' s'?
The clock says 6 h 08 min
